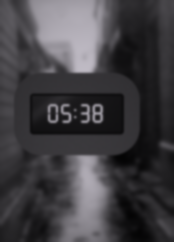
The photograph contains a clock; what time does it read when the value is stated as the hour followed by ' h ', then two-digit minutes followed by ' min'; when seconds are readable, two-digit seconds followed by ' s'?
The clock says 5 h 38 min
